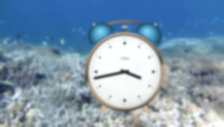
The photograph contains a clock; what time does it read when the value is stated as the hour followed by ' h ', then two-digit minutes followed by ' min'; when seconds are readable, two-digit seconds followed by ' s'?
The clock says 3 h 43 min
